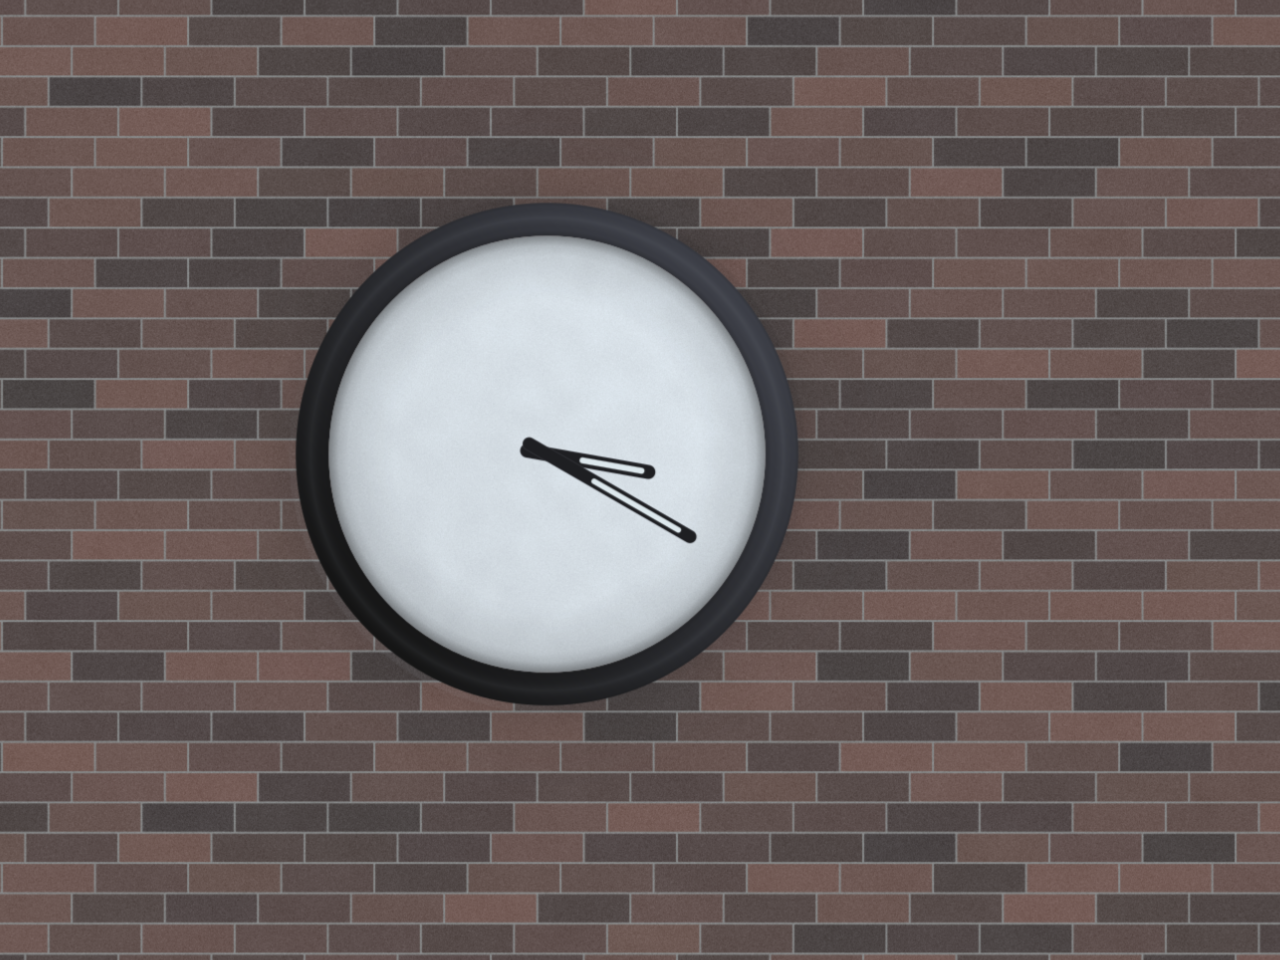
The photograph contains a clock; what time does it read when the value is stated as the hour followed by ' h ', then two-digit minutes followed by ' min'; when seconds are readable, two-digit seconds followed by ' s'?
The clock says 3 h 20 min
